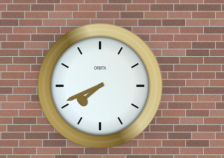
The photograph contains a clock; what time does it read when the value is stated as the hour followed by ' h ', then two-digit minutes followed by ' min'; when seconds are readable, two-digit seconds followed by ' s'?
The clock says 7 h 41 min
